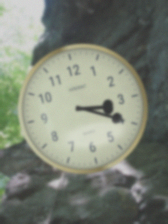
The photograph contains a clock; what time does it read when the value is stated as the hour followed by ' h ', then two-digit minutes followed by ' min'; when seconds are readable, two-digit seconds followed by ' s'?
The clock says 3 h 20 min
